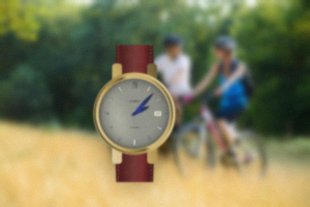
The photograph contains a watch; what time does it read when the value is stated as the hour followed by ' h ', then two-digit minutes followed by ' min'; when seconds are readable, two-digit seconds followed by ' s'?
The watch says 2 h 07 min
